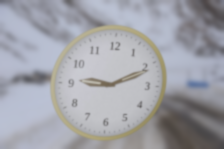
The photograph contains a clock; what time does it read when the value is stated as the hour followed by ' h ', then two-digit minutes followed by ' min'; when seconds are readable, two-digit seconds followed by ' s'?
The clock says 9 h 11 min
